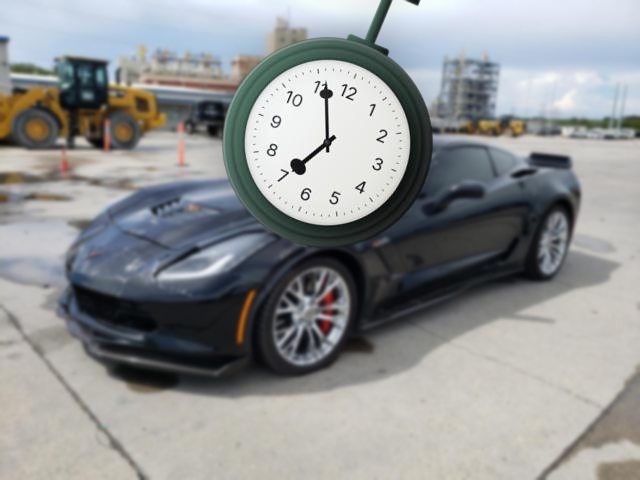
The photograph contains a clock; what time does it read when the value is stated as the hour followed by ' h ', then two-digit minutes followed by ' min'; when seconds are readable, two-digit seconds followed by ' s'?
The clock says 6 h 56 min
